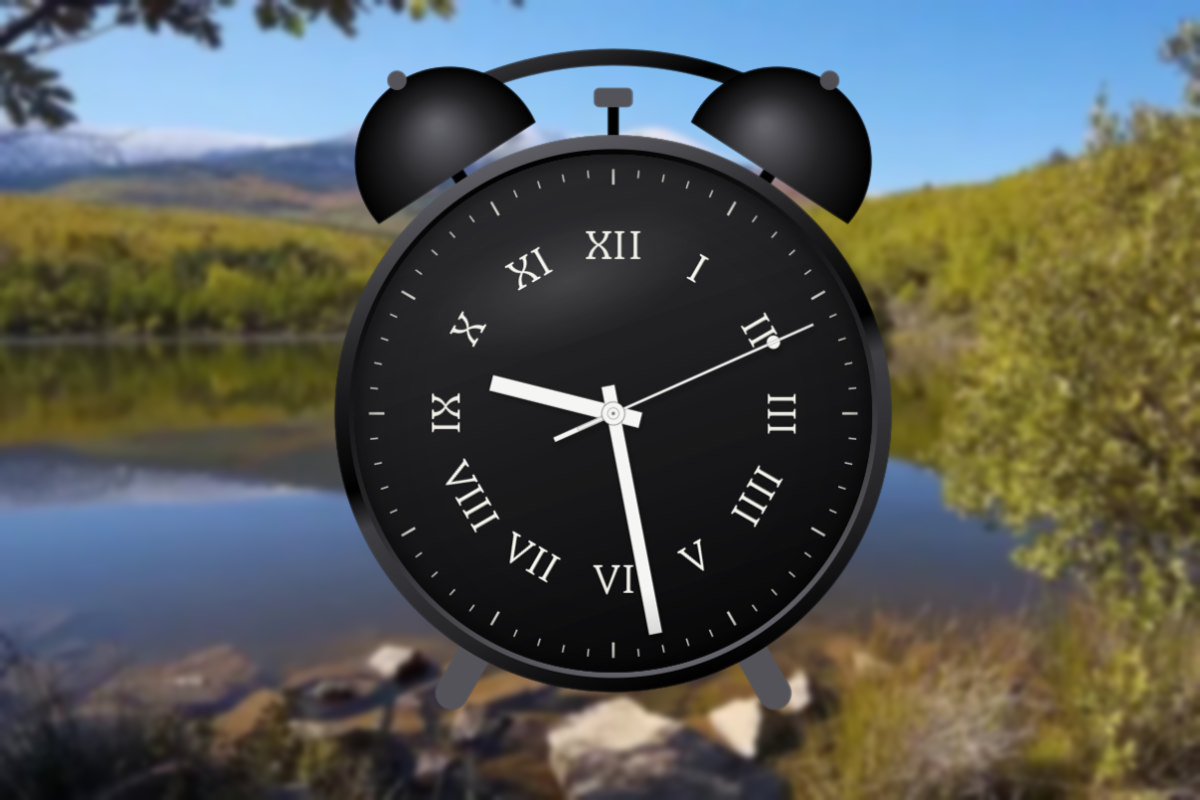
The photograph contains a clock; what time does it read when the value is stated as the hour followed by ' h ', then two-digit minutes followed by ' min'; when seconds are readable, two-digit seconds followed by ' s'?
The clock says 9 h 28 min 11 s
